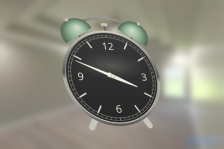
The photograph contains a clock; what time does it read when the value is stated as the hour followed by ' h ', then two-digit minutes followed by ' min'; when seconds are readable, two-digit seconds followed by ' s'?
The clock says 3 h 49 min
